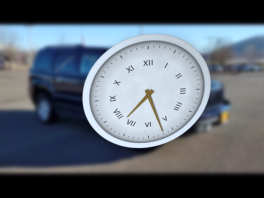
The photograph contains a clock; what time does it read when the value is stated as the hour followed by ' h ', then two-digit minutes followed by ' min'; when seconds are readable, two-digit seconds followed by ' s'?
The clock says 7 h 27 min
